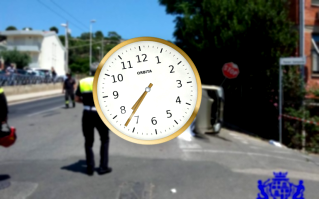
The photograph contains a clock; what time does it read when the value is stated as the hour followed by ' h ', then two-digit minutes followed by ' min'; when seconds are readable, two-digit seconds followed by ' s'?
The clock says 7 h 37 min
